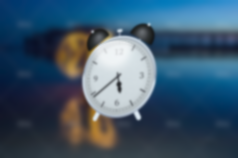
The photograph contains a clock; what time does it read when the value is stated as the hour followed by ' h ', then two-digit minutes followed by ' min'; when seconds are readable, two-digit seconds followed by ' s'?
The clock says 5 h 39 min
